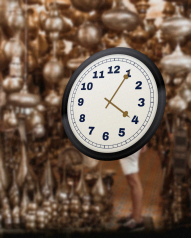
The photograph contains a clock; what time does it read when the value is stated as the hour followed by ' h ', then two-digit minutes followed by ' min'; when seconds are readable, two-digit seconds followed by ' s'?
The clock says 4 h 05 min
